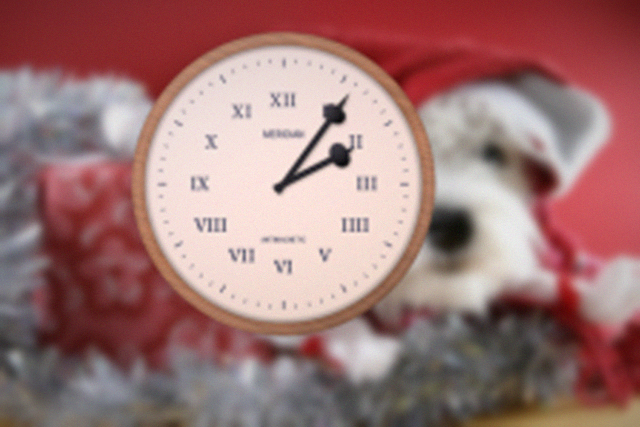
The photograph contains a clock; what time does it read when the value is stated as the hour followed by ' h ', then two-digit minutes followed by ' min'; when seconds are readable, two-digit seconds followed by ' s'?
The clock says 2 h 06 min
